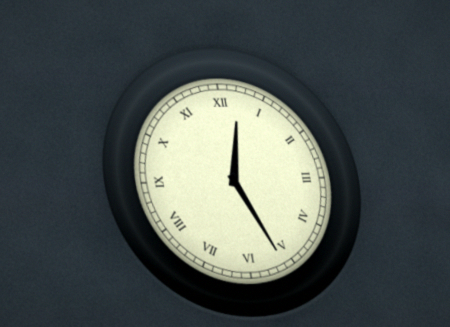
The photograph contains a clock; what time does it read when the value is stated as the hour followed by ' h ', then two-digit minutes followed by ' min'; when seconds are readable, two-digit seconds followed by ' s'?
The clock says 12 h 26 min
